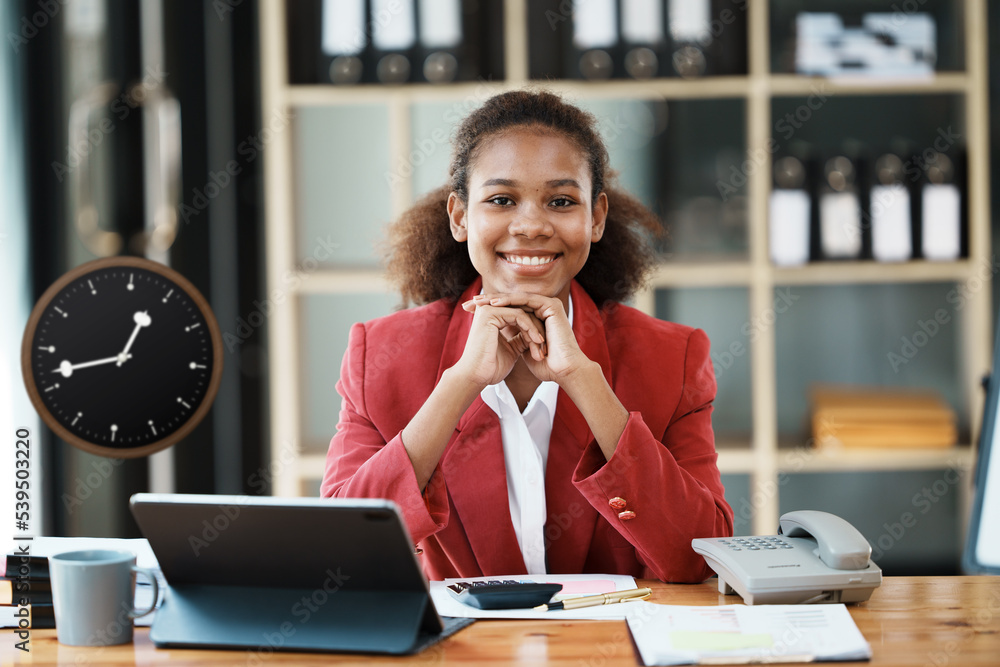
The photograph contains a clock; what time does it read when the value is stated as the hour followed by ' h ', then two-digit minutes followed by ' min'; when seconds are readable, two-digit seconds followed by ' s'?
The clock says 12 h 42 min
